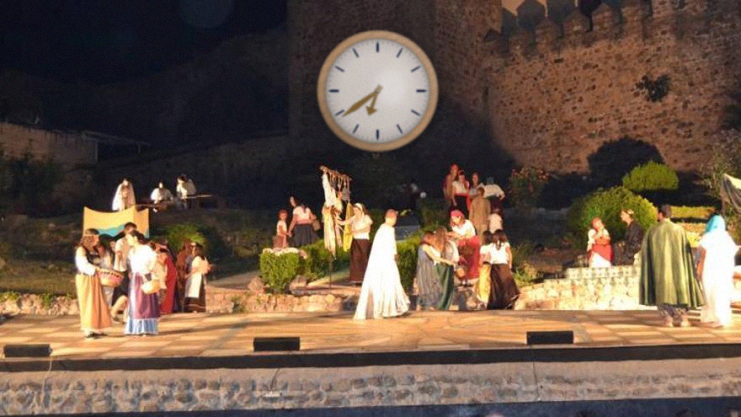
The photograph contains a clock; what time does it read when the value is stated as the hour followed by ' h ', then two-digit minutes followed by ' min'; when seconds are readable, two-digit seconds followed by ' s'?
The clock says 6 h 39 min
